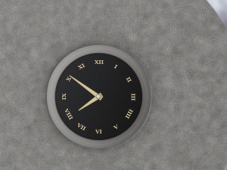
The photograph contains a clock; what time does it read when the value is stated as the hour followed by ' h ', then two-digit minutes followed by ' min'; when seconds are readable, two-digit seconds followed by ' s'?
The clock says 7 h 51 min
